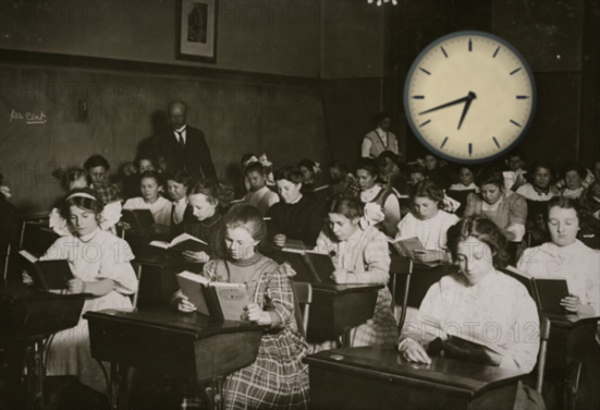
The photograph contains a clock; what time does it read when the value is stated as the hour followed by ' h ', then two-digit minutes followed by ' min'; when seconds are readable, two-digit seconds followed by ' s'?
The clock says 6 h 42 min
